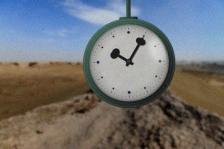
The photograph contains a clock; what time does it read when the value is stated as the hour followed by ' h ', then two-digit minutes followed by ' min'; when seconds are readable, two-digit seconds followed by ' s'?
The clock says 10 h 05 min
